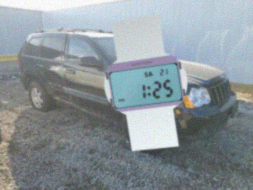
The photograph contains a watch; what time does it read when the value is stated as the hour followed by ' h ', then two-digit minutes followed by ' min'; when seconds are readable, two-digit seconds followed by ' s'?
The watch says 1 h 25 min
